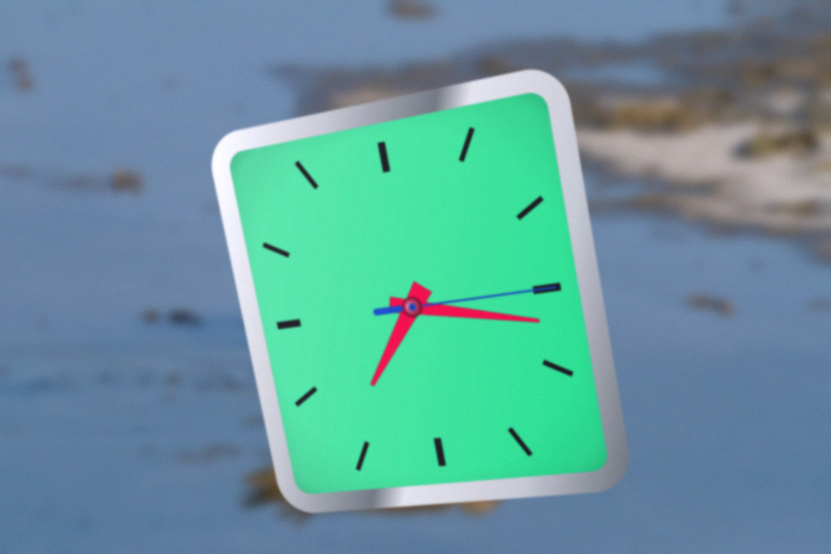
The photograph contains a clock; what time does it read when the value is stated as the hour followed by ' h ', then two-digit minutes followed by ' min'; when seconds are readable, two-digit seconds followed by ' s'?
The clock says 7 h 17 min 15 s
